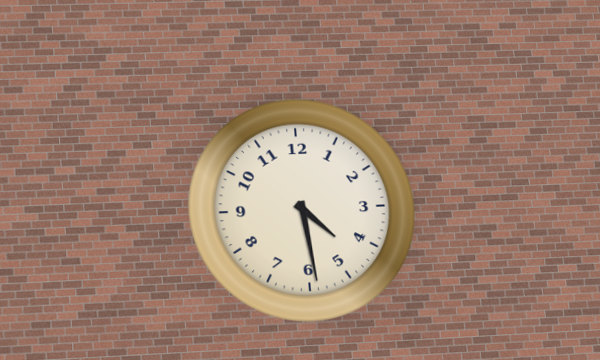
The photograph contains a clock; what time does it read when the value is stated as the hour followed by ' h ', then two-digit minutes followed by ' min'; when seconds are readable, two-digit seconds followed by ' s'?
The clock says 4 h 29 min
